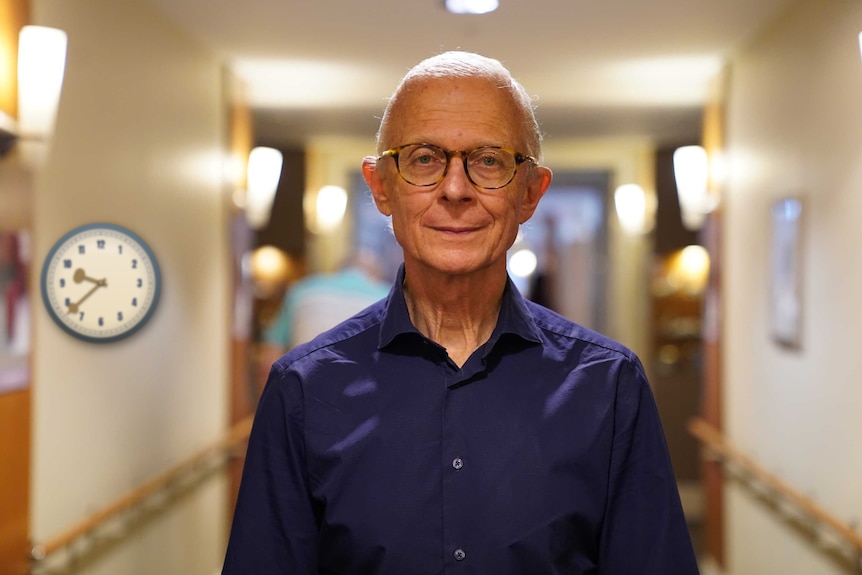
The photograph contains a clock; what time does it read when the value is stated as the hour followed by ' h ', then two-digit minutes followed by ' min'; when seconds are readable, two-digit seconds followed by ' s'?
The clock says 9 h 38 min
